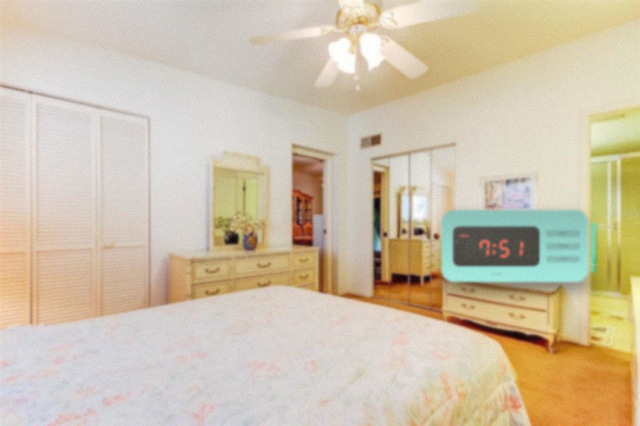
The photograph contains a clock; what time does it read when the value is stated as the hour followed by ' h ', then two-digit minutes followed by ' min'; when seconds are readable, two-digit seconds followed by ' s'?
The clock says 7 h 51 min
